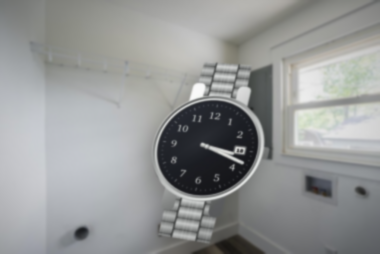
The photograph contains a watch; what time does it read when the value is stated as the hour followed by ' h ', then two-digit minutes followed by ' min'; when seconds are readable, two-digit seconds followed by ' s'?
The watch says 3 h 18 min
